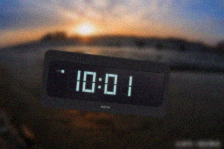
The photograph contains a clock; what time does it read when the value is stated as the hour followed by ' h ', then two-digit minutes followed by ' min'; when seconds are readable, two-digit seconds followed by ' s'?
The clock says 10 h 01 min
